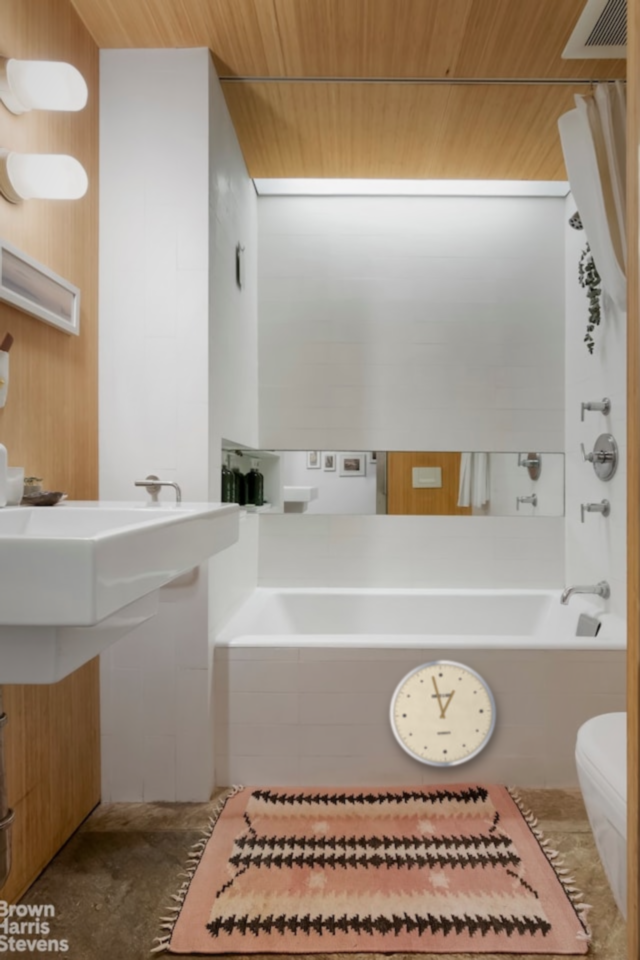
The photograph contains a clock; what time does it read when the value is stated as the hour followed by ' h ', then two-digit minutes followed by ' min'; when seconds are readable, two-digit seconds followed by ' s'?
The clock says 12 h 58 min
